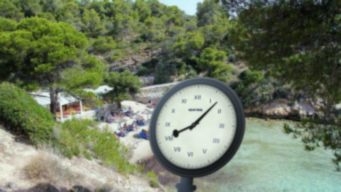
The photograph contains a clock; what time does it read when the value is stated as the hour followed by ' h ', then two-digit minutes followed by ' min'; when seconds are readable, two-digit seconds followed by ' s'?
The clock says 8 h 07 min
